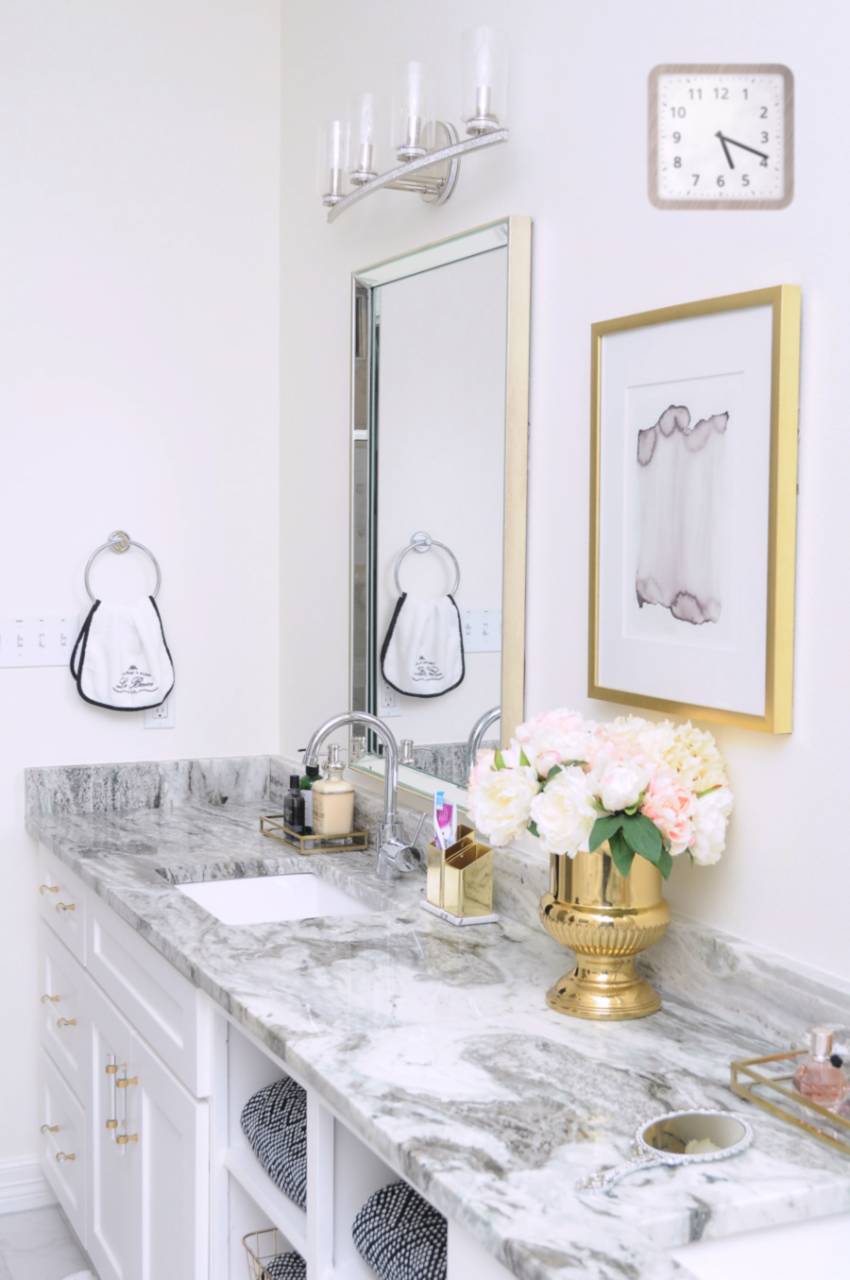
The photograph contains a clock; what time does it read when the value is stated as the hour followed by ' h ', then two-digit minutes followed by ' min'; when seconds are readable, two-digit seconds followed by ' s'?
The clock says 5 h 19 min
